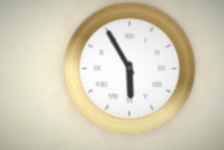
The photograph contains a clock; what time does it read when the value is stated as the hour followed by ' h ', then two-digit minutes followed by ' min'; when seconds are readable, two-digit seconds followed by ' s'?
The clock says 5 h 55 min
